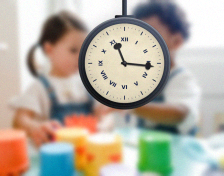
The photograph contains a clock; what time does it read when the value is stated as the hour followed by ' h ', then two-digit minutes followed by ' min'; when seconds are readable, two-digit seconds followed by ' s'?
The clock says 11 h 16 min
